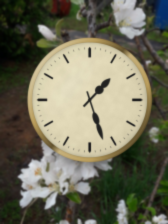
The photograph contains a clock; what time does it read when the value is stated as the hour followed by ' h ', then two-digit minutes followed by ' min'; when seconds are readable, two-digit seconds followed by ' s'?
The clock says 1 h 27 min
